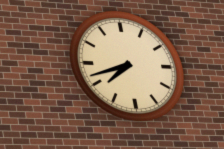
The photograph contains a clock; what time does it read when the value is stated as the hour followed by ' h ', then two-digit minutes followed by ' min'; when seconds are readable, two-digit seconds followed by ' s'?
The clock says 7 h 42 min
